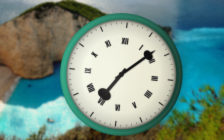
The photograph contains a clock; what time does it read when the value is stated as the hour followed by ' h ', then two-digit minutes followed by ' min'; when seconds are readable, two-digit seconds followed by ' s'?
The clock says 7 h 08 min
